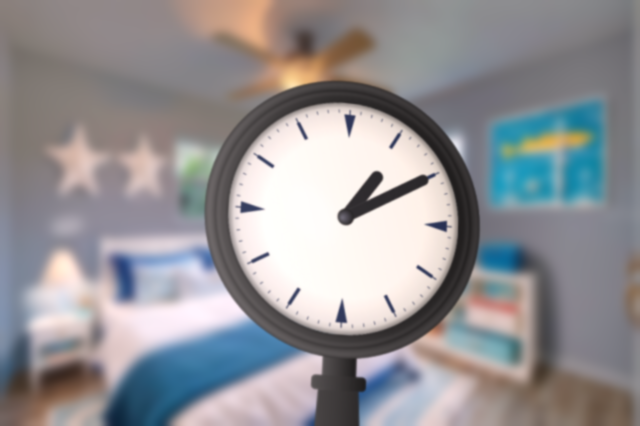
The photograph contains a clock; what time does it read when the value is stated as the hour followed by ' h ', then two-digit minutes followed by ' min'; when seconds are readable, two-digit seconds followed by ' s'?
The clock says 1 h 10 min
